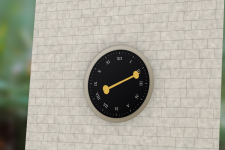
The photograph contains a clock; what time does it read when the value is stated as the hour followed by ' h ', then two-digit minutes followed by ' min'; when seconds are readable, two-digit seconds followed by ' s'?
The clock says 8 h 11 min
